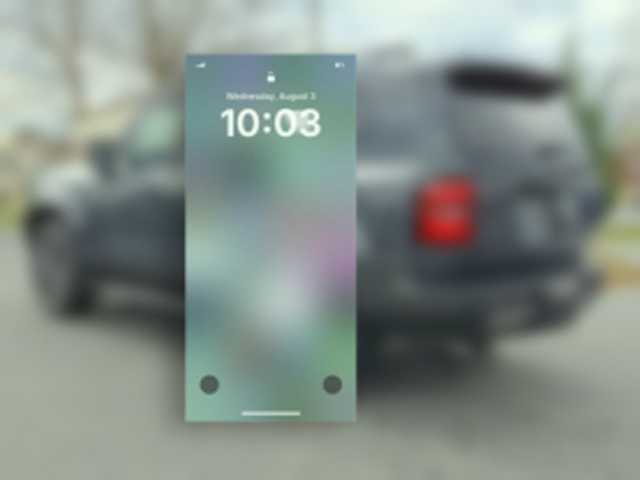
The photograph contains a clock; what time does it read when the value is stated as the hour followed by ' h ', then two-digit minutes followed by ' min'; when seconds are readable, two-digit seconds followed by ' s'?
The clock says 10 h 03 min
